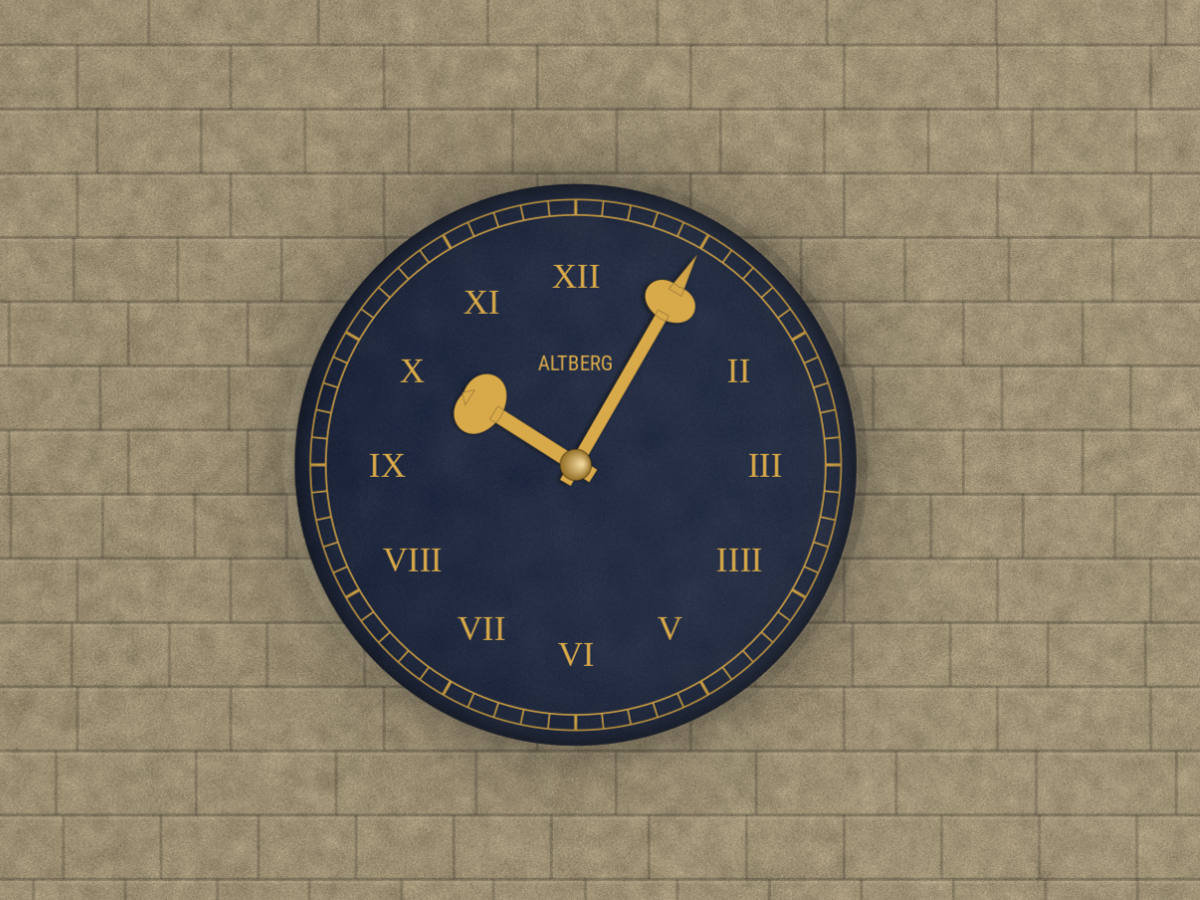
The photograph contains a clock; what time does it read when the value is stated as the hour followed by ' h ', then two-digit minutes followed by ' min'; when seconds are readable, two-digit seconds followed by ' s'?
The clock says 10 h 05 min
